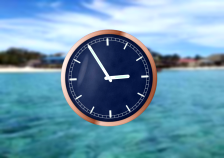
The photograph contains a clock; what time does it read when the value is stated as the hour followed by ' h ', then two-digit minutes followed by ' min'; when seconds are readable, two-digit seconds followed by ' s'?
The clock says 2 h 55 min
